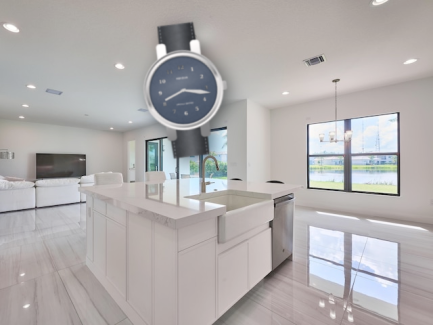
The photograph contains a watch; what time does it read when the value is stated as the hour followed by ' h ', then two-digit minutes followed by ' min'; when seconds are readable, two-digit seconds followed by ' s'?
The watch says 8 h 17 min
